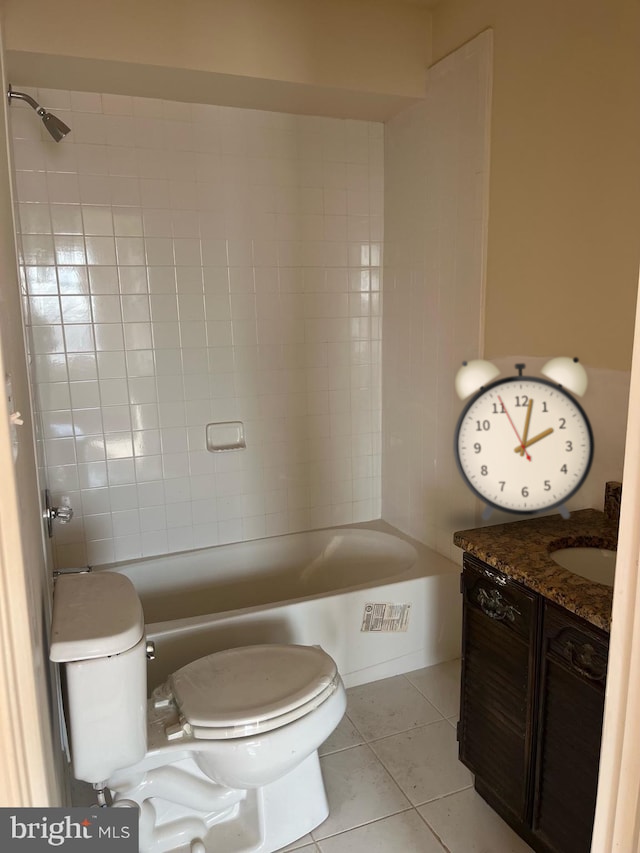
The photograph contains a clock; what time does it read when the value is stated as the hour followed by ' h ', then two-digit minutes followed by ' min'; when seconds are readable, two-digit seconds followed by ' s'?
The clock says 2 h 01 min 56 s
